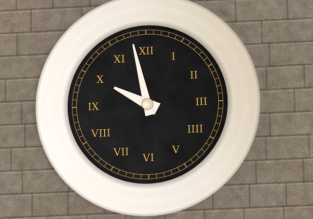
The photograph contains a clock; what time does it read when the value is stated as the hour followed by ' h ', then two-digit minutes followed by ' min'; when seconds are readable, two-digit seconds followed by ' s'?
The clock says 9 h 58 min
